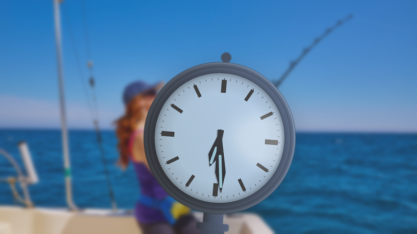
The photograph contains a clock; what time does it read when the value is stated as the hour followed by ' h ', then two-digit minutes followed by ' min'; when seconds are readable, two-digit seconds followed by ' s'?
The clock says 6 h 29 min
